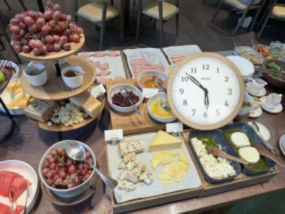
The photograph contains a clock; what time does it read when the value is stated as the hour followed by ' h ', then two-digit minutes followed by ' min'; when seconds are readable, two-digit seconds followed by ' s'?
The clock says 5 h 52 min
